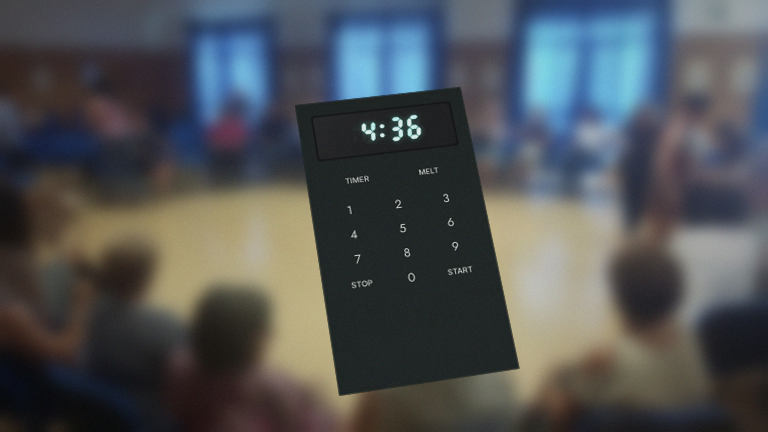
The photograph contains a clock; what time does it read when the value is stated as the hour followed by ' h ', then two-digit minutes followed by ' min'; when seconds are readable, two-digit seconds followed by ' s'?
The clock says 4 h 36 min
